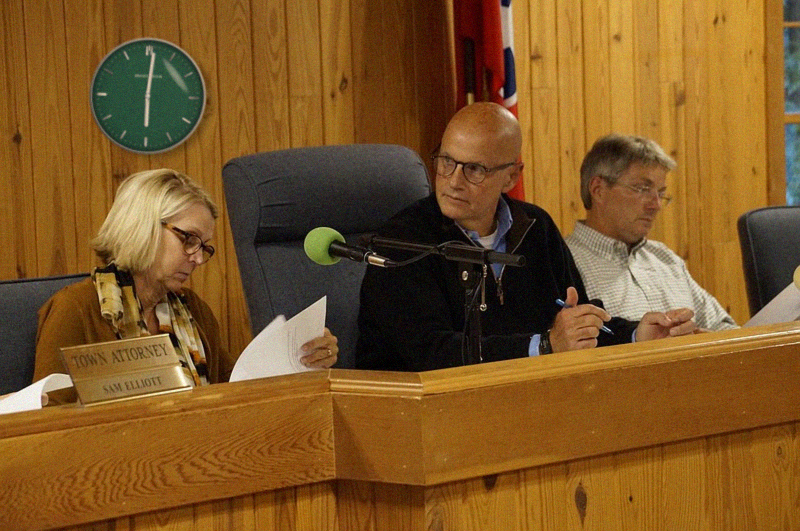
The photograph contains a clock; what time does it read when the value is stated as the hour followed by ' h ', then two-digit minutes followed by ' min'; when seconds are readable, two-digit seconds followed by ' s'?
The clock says 6 h 01 min
